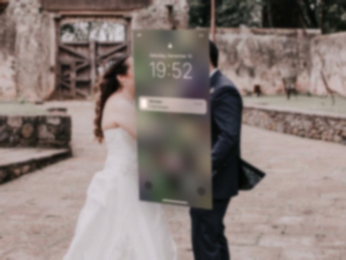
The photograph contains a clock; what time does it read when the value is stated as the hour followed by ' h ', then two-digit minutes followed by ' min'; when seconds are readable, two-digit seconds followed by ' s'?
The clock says 19 h 52 min
